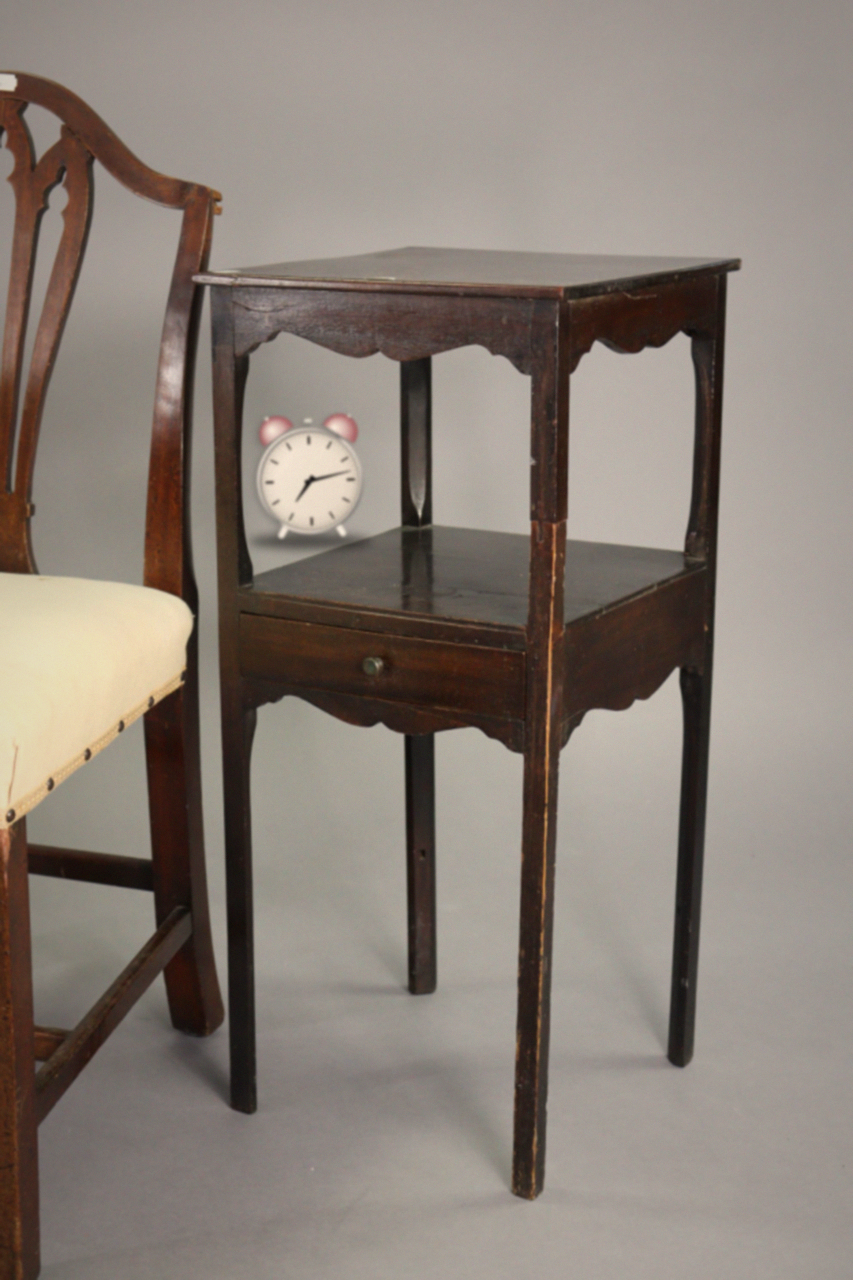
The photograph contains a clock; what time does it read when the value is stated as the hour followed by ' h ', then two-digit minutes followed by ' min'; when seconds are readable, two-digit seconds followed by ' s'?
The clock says 7 h 13 min
